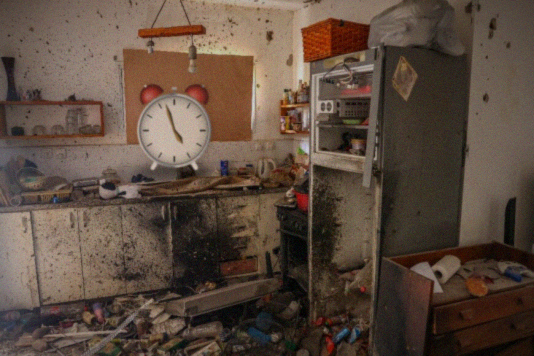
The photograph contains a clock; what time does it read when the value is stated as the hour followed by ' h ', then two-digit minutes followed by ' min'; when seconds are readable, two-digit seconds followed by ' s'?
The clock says 4 h 57 min
